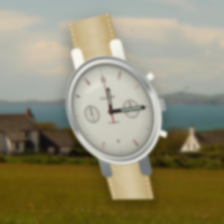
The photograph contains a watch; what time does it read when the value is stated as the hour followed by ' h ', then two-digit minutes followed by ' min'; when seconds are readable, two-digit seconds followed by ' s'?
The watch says 12 h 15 min
